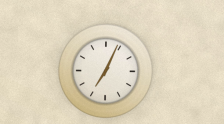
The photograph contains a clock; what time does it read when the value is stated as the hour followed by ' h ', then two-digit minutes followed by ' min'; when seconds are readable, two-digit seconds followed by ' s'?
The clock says 7 h 04 min
